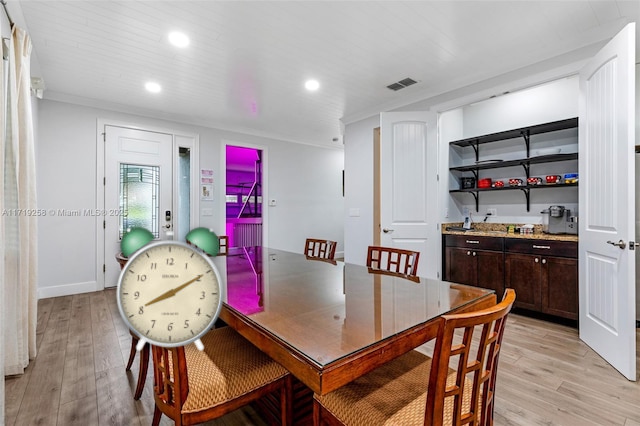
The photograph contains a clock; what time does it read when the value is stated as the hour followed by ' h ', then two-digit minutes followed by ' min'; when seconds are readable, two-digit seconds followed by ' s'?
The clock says 8 h 10 min
